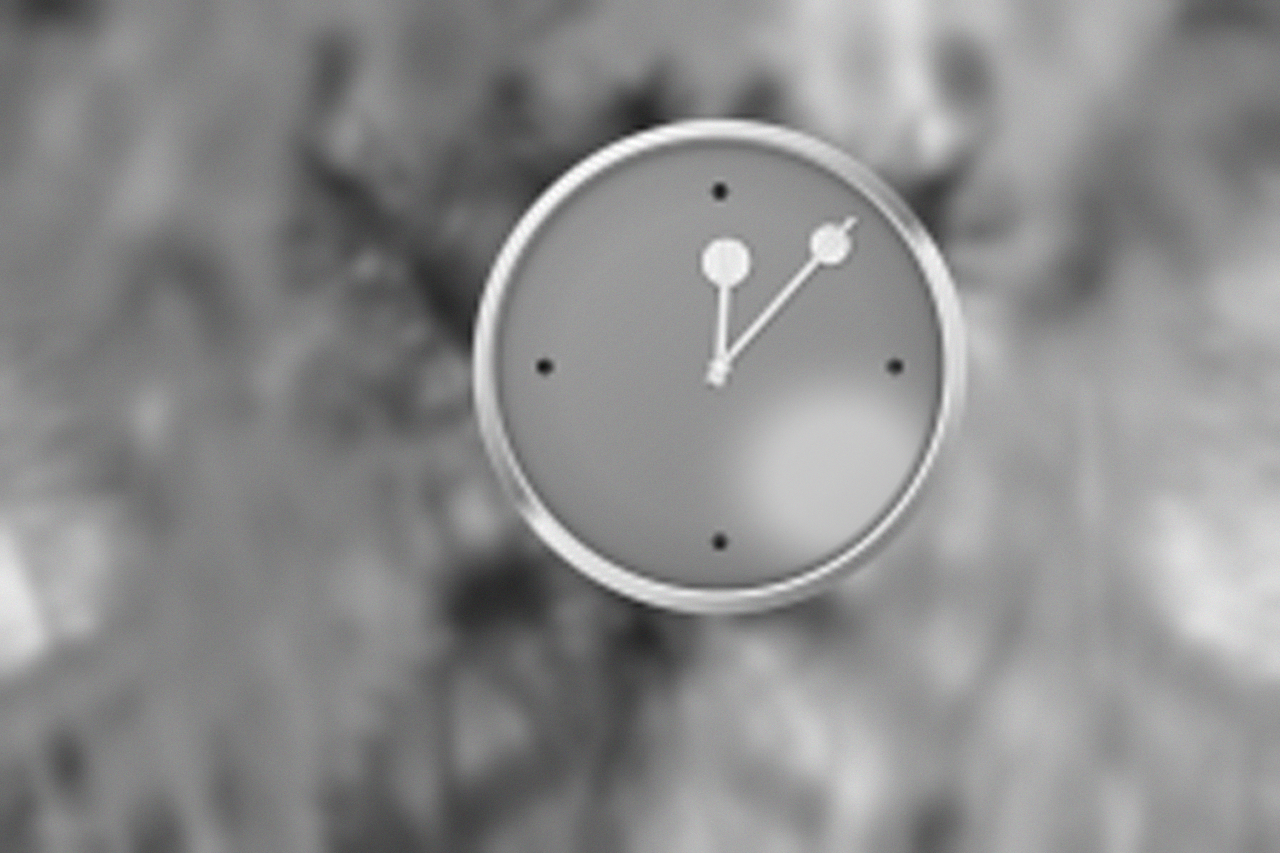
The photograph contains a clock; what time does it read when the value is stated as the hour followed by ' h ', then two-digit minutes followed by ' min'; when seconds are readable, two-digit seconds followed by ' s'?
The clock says 12 h 07 min
